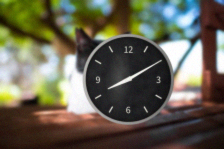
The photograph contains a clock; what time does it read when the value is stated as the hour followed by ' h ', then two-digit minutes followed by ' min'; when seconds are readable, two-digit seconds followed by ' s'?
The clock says 8 h 10 min
